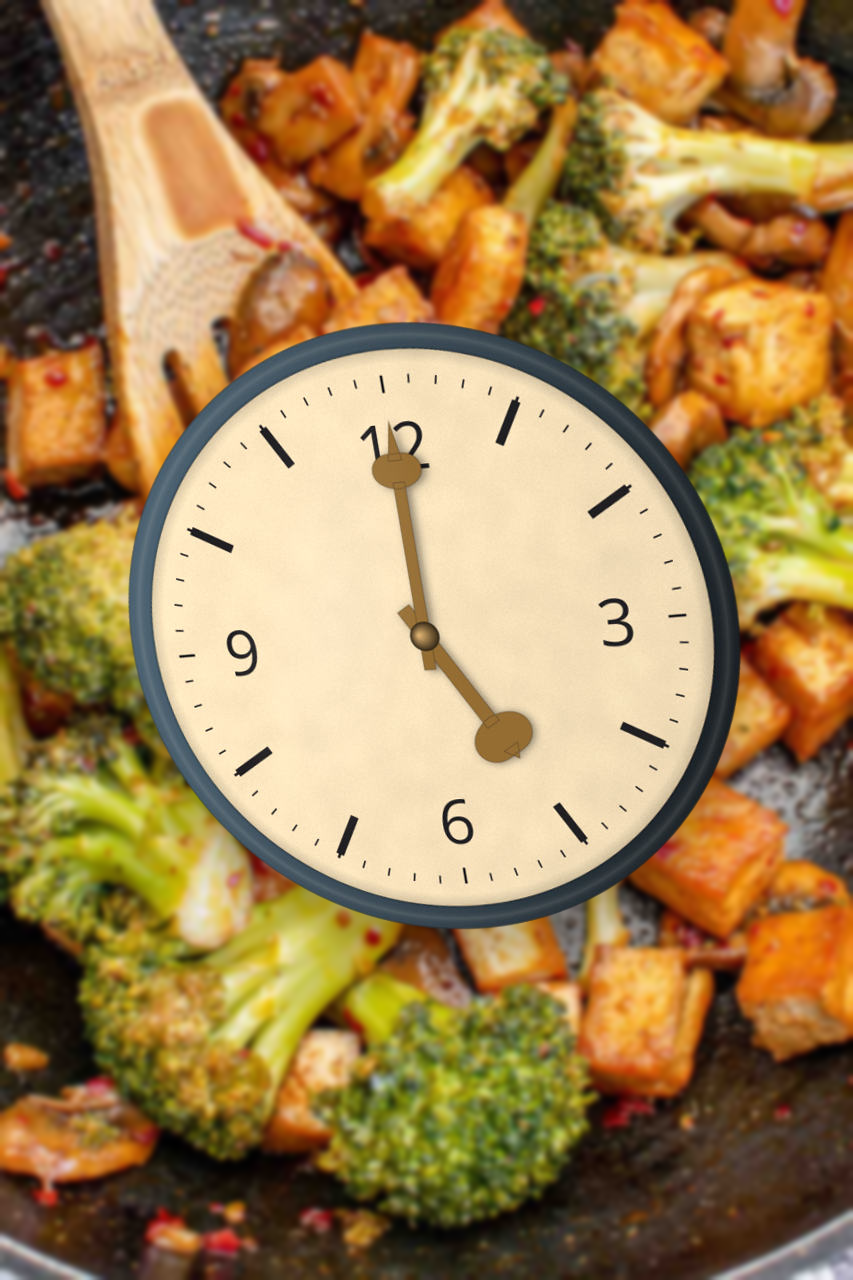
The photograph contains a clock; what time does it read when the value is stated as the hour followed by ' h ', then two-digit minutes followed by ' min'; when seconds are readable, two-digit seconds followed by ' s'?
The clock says 5 h 00 min
